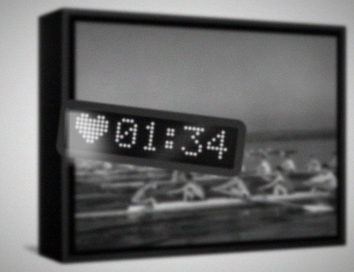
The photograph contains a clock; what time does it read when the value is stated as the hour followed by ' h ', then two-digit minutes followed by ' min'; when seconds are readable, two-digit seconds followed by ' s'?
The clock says 1 h 34 min
